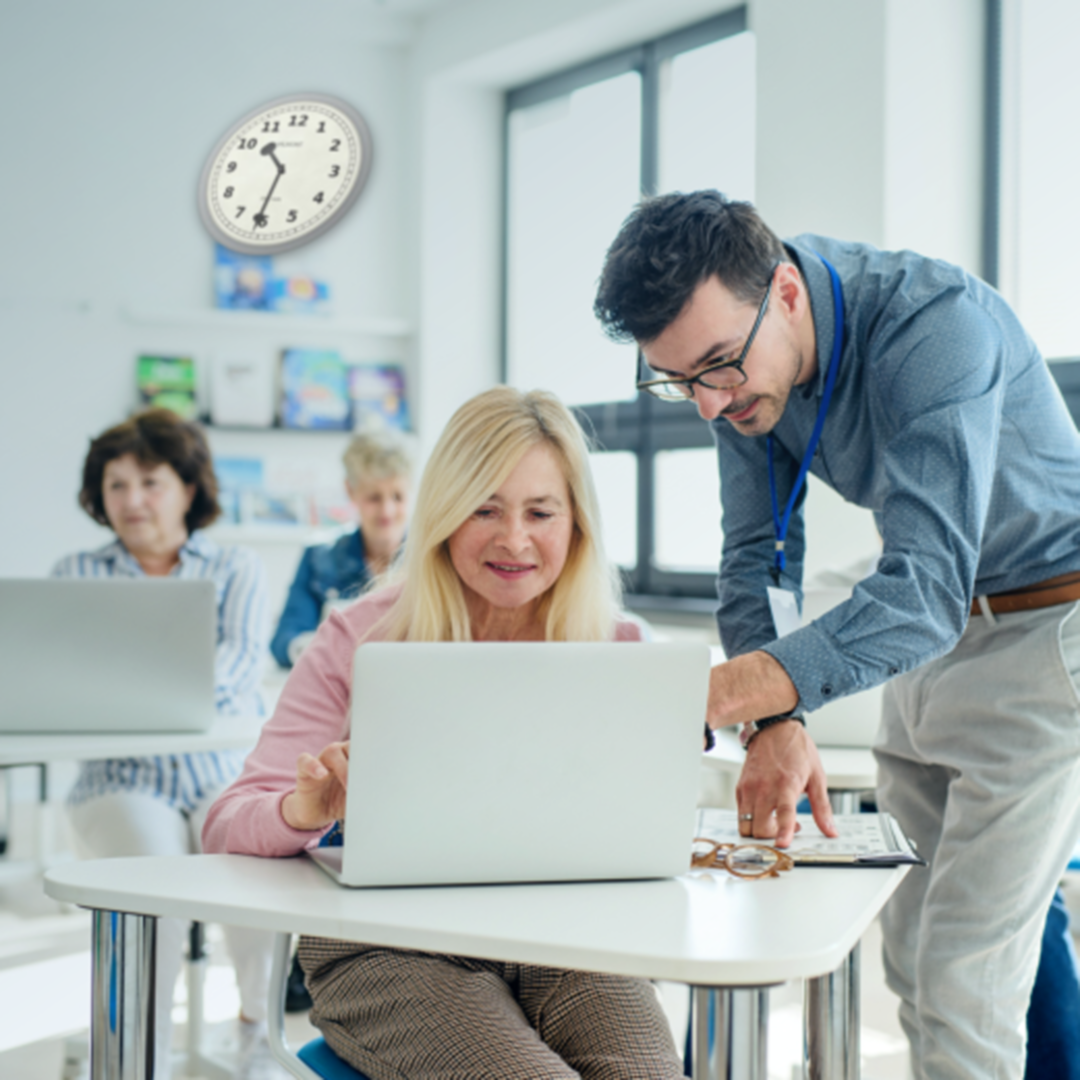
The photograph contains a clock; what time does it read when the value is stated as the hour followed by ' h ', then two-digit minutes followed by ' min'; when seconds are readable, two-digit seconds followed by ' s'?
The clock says 10 h 31 min
